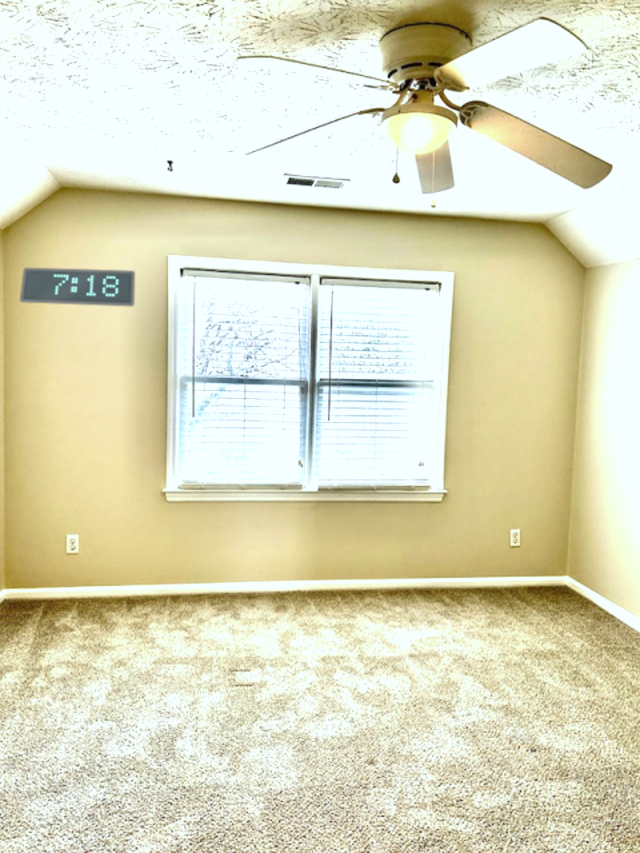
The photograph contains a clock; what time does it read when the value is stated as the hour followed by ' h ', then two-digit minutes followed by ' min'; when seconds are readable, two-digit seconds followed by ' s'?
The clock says 7 h 18 min
